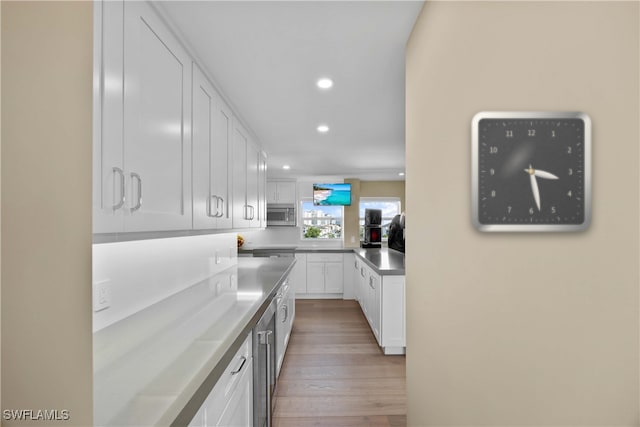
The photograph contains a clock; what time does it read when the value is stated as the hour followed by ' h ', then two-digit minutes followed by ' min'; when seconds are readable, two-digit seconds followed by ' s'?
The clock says 3 h 28 min
